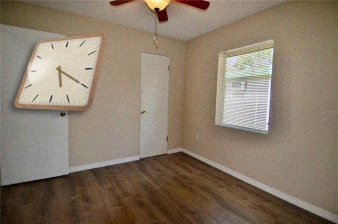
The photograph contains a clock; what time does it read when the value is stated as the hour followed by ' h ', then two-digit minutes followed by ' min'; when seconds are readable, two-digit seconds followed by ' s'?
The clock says 5 h 20 min
